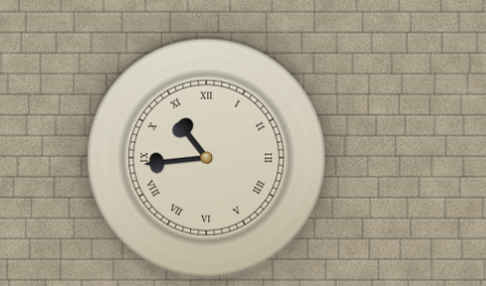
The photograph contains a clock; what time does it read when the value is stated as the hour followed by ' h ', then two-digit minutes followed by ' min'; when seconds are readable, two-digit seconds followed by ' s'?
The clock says 10 h 44 min
